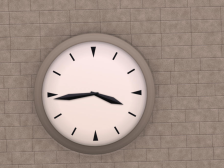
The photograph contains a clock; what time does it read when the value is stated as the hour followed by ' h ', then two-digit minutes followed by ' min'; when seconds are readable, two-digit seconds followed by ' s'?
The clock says 3 h 44 min
